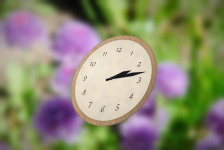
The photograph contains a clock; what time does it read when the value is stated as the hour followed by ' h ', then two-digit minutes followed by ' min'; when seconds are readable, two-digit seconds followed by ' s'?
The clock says 2 h 13 min
